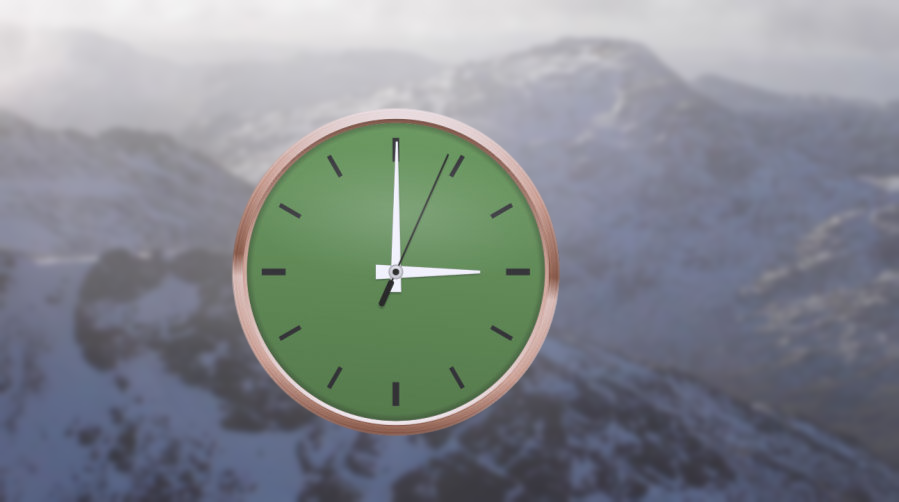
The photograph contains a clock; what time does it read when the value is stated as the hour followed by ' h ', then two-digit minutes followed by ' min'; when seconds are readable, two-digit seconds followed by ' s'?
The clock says 3 h 00 min 04 s
